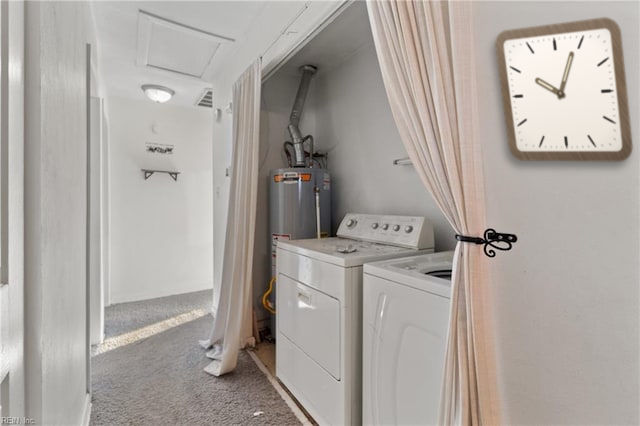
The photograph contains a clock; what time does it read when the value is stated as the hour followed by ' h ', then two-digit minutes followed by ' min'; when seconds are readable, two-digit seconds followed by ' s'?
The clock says 10 h 04 min
